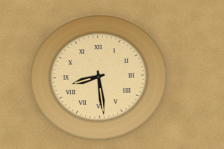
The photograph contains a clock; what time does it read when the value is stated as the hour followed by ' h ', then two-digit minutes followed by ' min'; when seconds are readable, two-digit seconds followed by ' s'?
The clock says 8 h 29 min
